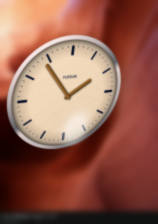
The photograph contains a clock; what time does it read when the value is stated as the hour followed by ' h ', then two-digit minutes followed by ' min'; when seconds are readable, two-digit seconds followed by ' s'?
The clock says 1 h 54 min
